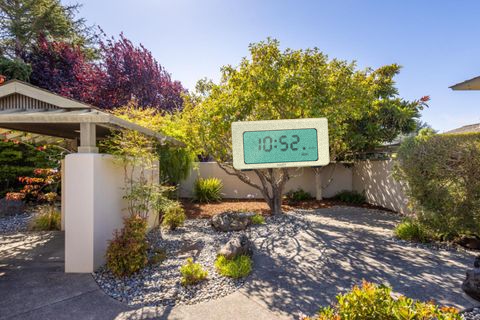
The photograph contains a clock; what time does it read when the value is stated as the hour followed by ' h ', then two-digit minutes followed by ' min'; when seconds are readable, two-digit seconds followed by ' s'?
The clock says 10 h 52 min
